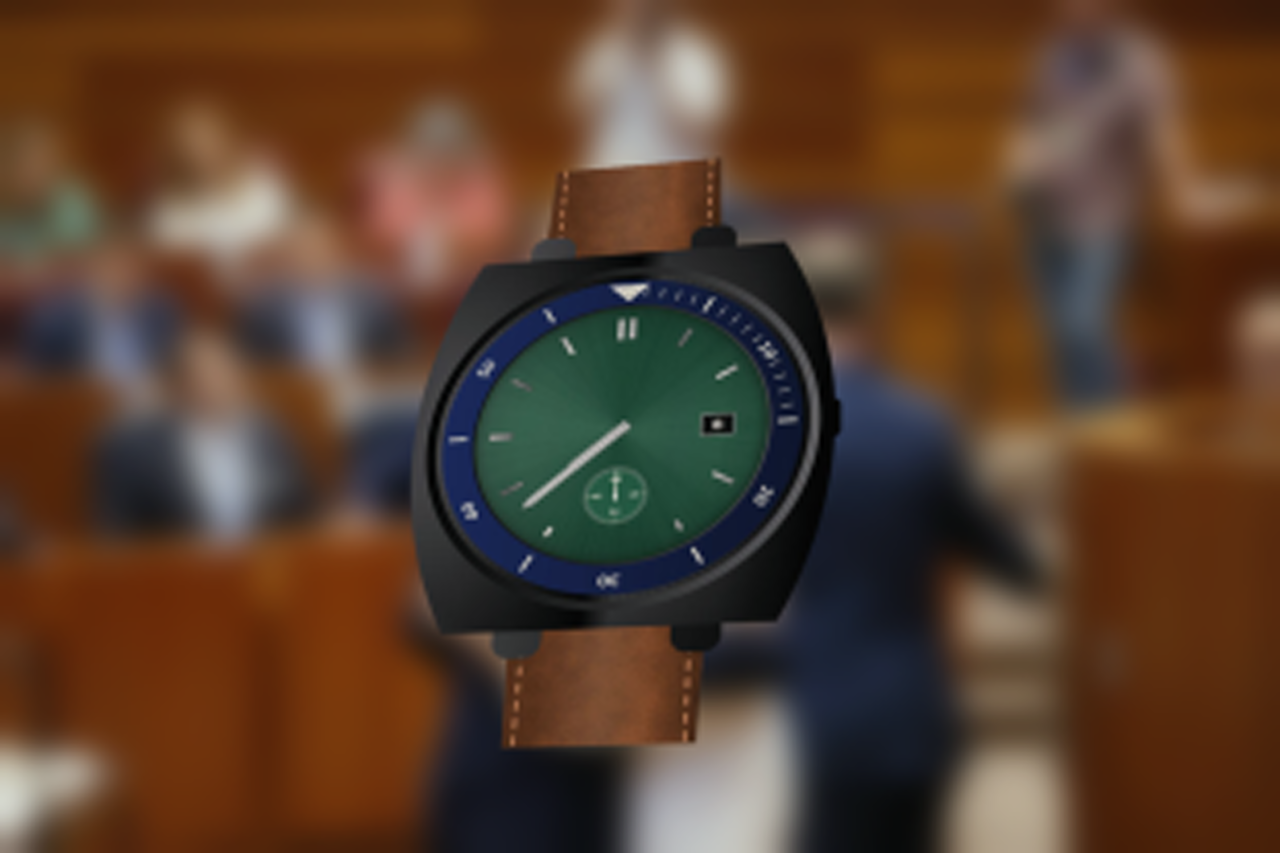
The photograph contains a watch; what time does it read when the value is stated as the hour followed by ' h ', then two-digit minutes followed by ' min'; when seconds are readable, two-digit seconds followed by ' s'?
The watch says 7 h 38 min
